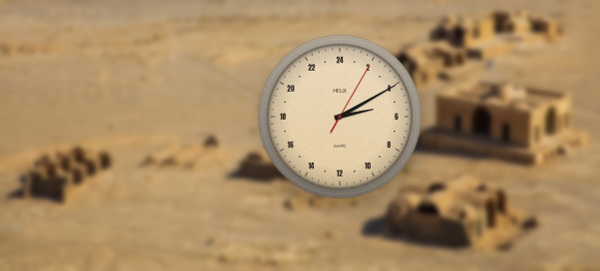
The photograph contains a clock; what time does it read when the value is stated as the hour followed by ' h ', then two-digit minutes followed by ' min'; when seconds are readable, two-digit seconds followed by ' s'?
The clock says 5 h 10 min 05 s
